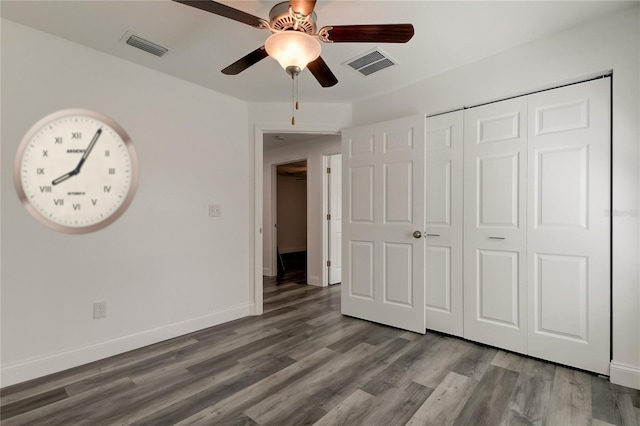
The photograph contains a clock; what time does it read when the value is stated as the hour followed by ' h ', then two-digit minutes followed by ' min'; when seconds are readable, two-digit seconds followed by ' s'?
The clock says 8 h 05 min
